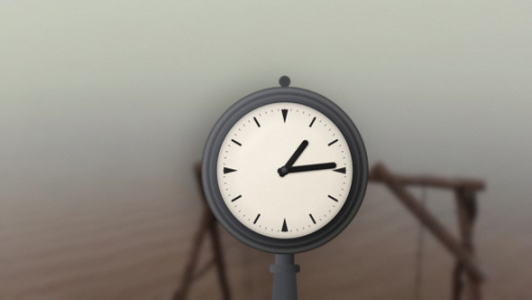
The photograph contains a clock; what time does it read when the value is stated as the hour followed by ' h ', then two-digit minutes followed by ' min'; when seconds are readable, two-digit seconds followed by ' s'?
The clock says 1 h 14 min
